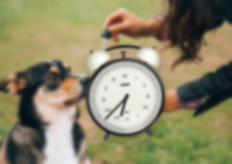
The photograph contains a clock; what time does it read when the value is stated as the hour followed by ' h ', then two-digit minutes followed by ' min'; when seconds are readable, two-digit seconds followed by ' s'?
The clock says 6 h 38 min
